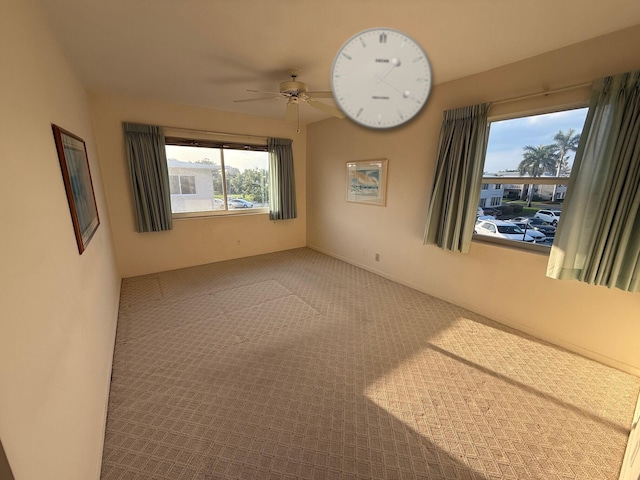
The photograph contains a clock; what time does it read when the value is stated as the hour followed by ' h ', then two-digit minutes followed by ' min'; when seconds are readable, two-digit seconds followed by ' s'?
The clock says 1 h 20 min
